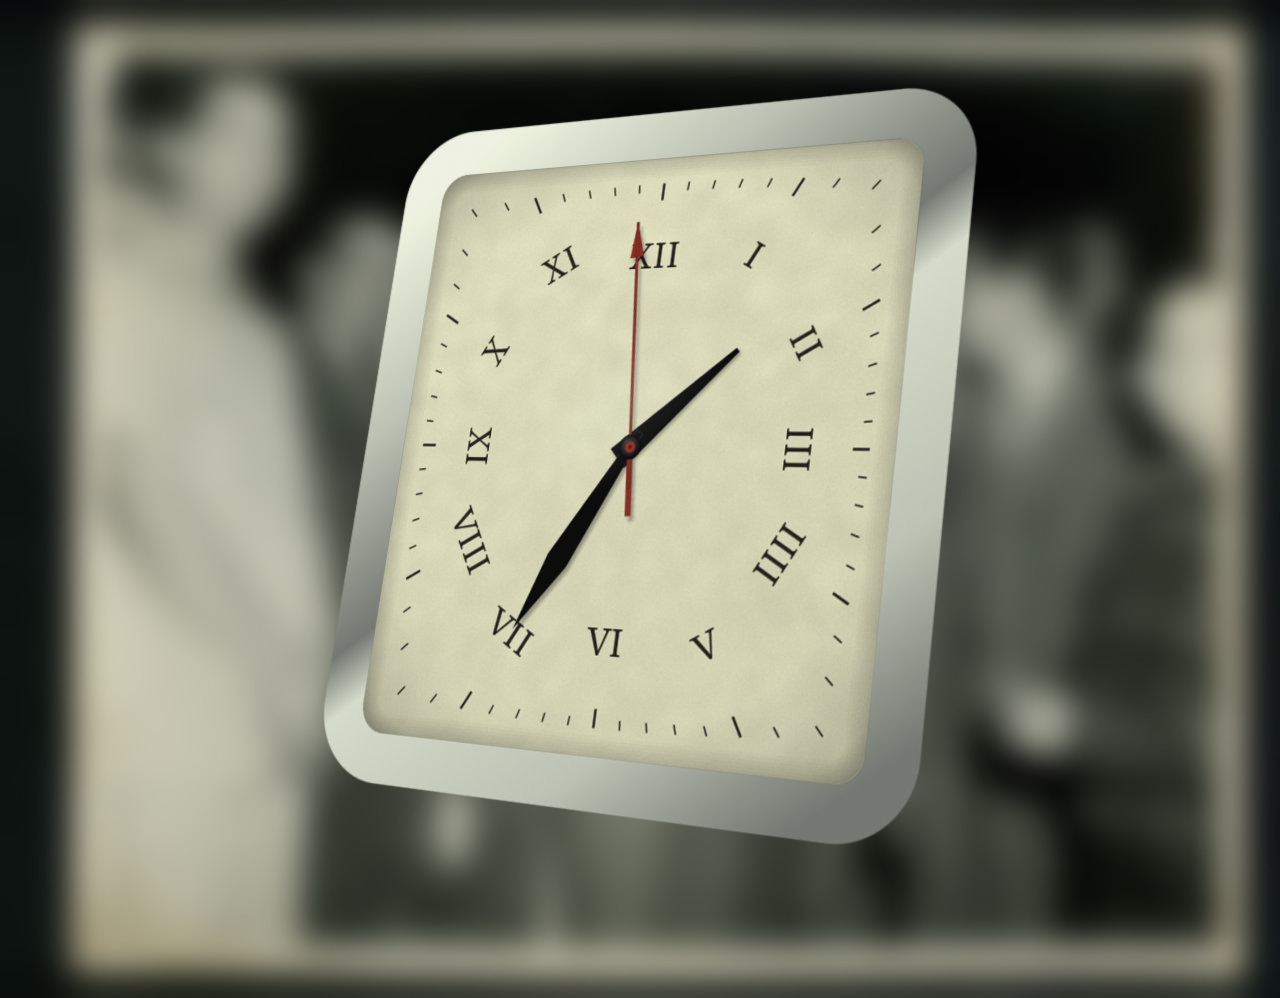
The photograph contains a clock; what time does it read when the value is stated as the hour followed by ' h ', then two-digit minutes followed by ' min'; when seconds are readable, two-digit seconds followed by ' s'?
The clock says 1 h 34 min 59 s
